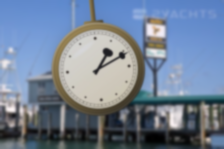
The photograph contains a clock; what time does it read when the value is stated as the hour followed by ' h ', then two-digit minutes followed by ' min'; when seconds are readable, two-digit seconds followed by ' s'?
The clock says 1 h 11 min
